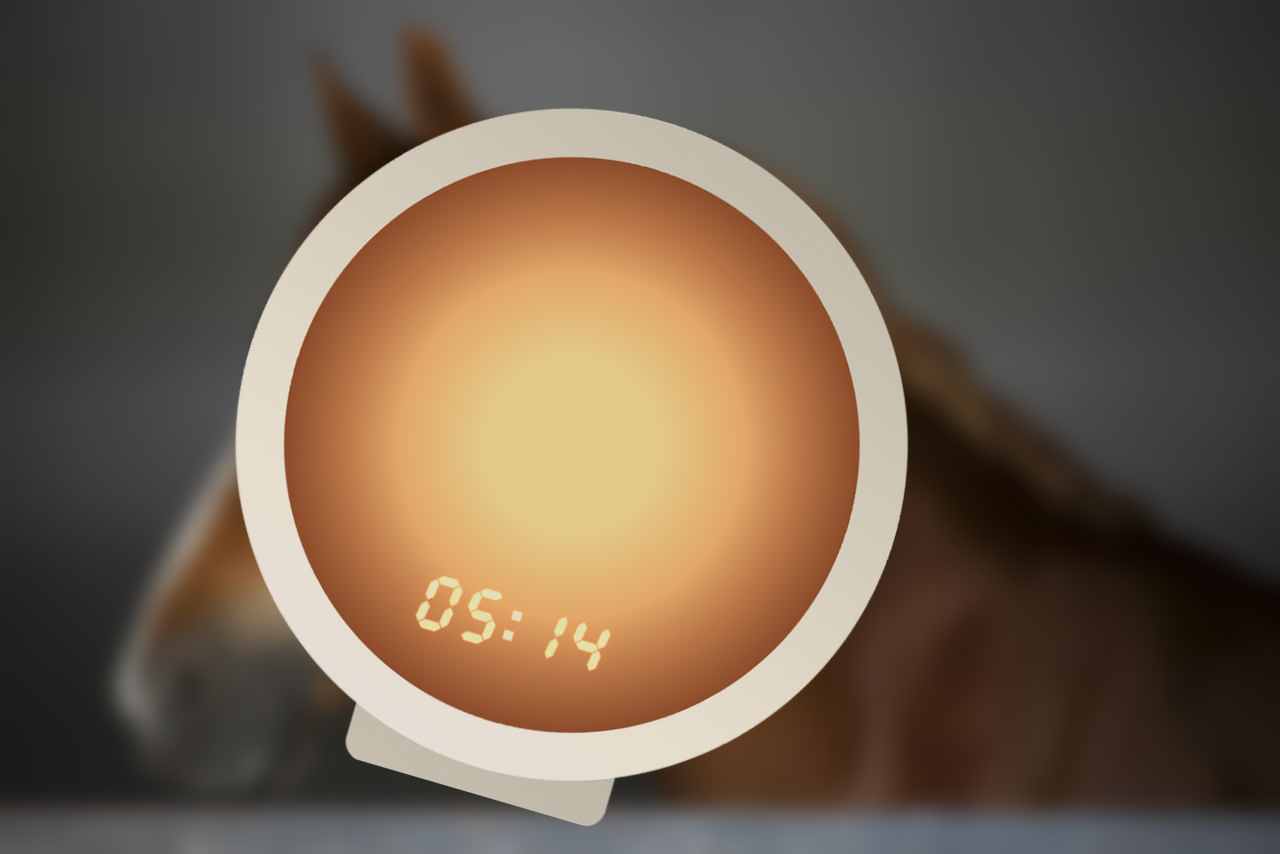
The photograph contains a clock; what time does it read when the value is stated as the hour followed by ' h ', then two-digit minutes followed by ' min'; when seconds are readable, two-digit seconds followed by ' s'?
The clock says 5 h 14 min
